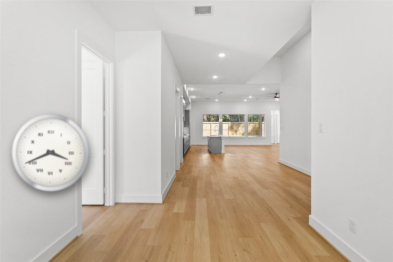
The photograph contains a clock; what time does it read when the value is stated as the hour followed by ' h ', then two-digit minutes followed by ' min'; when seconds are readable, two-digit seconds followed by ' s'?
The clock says 3 h 41 min
